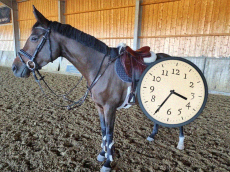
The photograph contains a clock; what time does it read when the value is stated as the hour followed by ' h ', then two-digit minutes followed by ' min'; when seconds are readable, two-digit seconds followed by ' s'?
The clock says 3 h 35 min
